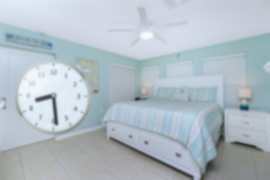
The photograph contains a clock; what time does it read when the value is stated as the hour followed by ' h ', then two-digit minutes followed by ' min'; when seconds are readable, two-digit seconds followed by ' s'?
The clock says 8 h 29 min
